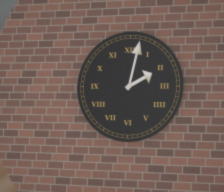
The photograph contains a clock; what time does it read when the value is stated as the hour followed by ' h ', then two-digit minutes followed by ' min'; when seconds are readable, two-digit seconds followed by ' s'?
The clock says 2 h 02 min
